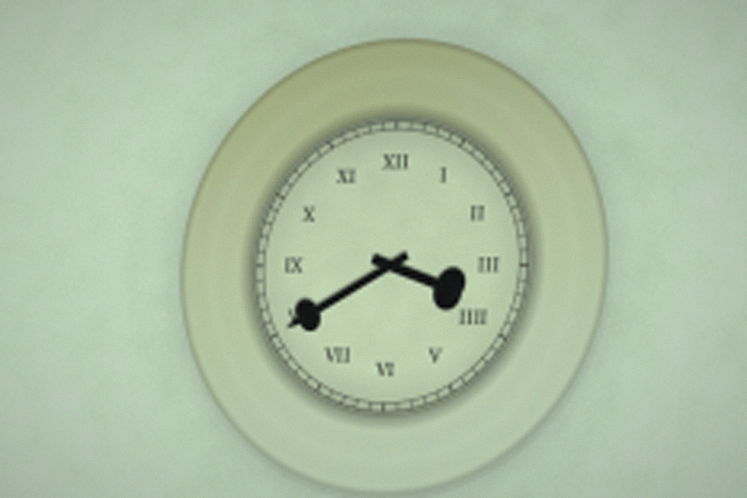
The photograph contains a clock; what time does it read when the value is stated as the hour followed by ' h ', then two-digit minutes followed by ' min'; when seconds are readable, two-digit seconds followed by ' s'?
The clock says 3 h 40 min
